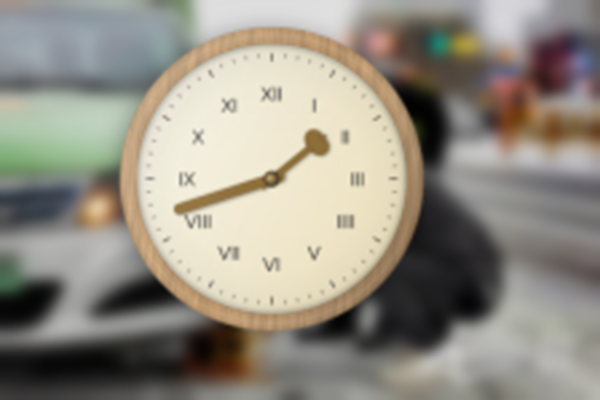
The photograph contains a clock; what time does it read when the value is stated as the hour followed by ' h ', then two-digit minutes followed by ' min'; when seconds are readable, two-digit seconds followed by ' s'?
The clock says 1 h 42 min
